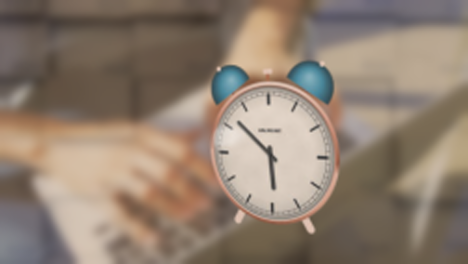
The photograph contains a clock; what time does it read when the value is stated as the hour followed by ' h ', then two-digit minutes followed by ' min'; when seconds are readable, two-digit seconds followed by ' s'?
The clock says 5 h 52 min
